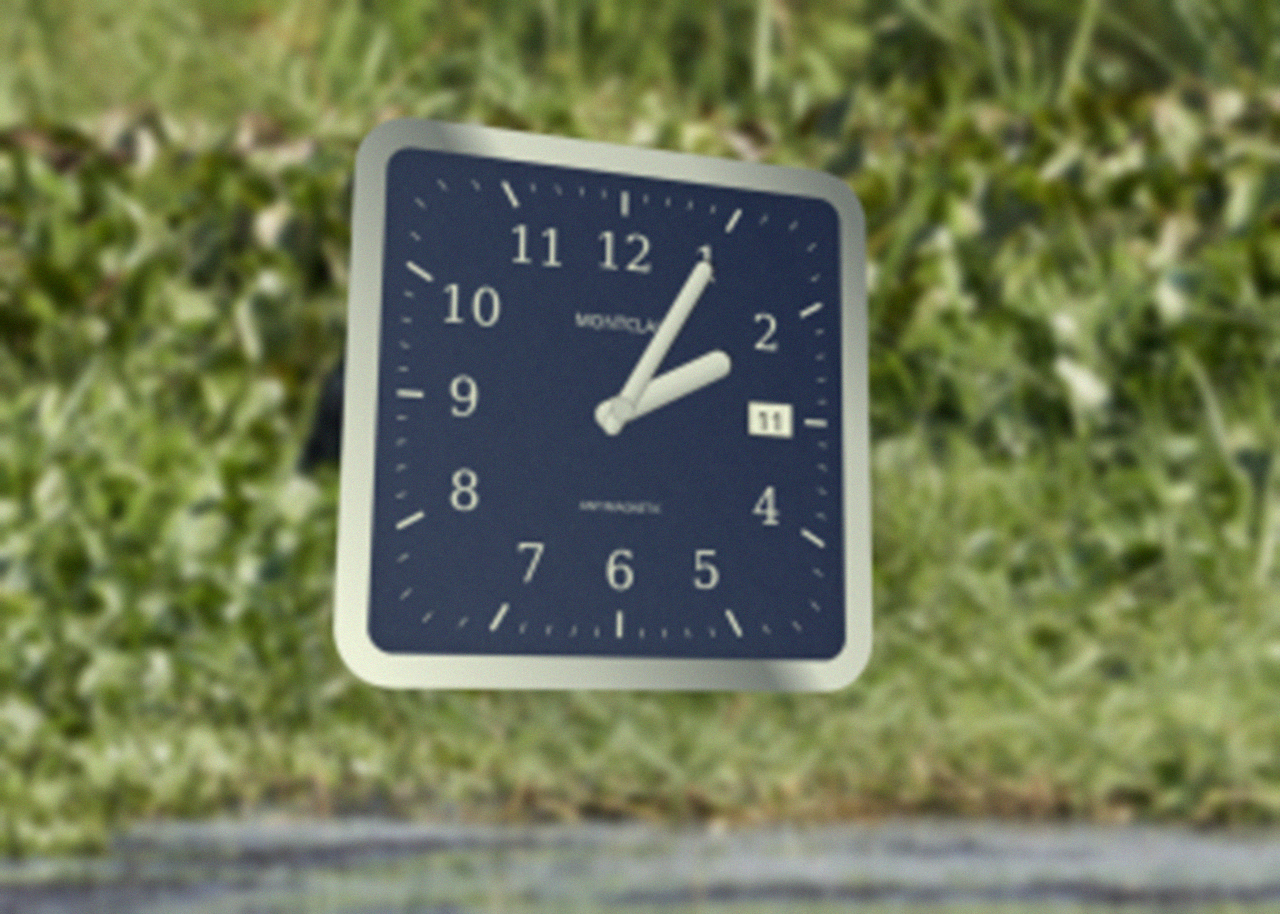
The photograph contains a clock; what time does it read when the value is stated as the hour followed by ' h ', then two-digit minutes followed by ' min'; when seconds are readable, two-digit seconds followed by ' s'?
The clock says 2 h 05 min
